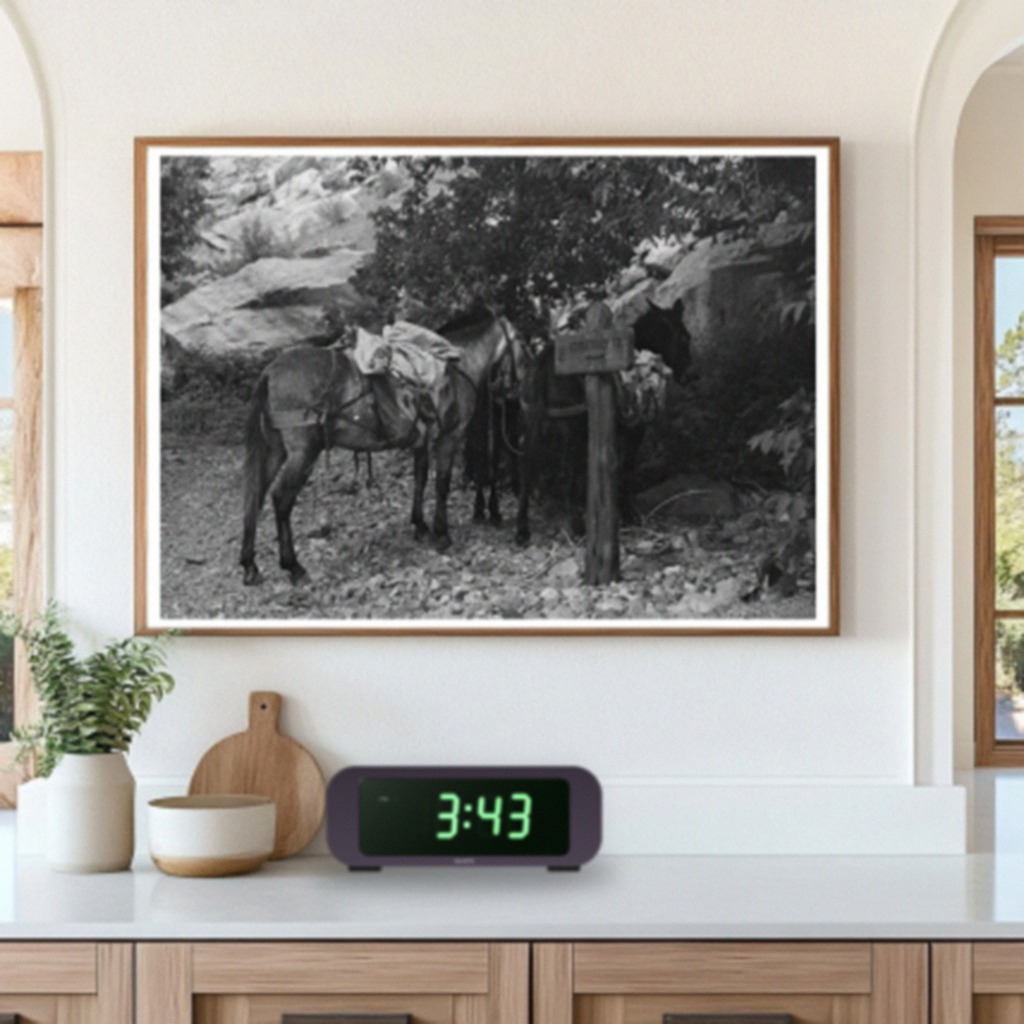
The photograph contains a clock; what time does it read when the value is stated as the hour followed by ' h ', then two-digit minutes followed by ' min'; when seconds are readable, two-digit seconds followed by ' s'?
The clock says 3 h 43 min
